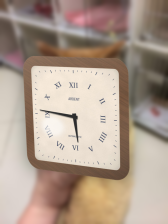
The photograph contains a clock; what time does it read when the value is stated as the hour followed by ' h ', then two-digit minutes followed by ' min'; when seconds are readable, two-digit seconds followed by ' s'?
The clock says 5 h 46 min
